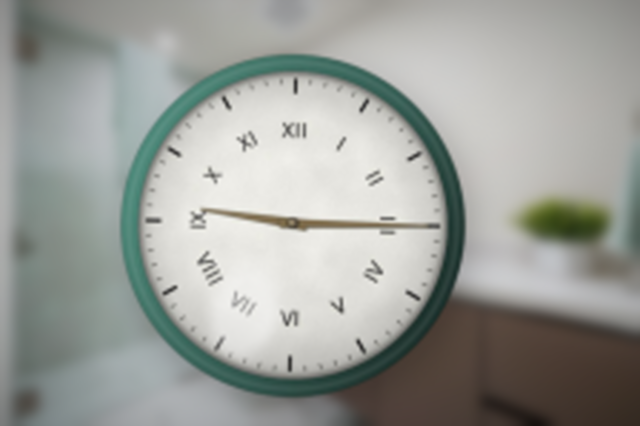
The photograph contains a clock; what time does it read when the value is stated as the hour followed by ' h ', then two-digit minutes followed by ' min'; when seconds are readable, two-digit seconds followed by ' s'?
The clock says 9 h 15 min
